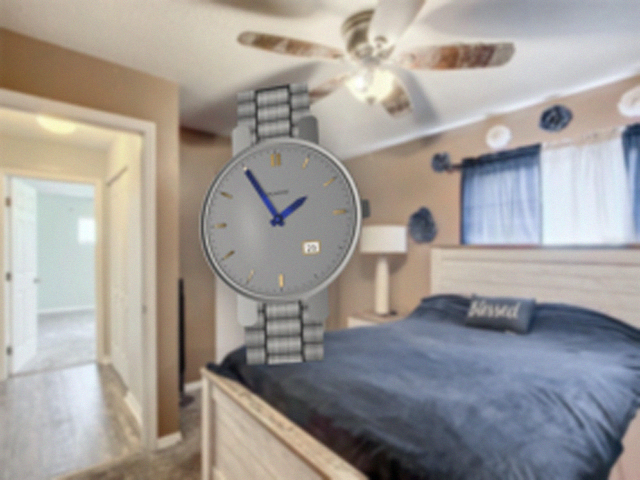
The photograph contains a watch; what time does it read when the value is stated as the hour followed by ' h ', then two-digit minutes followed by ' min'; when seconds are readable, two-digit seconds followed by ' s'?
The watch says 1 h 55 min
